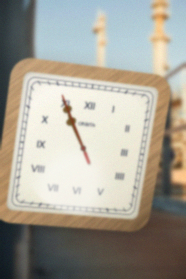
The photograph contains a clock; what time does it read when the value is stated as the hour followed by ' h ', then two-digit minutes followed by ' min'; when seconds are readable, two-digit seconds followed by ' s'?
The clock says 10 h 54 min 55 s
